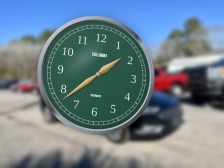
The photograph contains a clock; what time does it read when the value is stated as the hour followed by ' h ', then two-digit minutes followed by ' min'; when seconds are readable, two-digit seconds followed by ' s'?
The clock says 1 h 38 min
